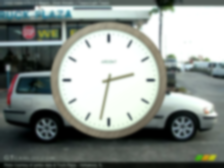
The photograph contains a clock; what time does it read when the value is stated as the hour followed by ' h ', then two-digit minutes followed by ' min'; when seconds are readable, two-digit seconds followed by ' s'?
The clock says 2 h 32 min
